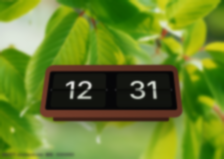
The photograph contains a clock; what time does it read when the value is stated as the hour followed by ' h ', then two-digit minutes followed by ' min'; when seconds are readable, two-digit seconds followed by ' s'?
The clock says 12 h 31 min
